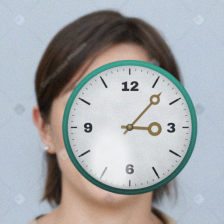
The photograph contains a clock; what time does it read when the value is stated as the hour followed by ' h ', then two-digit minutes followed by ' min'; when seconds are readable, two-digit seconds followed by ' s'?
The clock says 3 h 07 min
